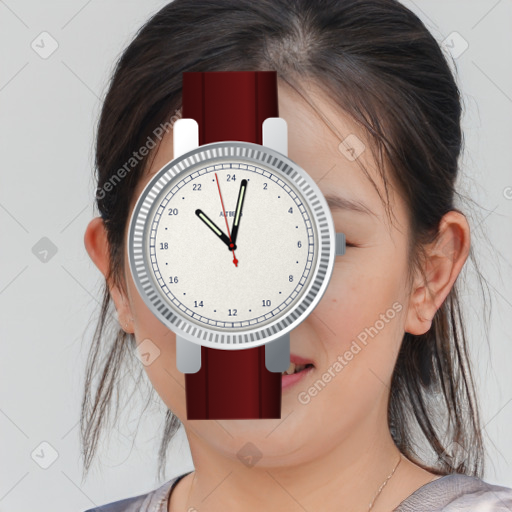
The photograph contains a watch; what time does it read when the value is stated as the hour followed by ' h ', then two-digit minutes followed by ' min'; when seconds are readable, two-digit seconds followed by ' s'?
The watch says 21 h 01 min 58 s
